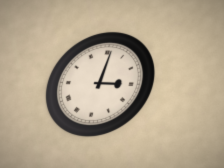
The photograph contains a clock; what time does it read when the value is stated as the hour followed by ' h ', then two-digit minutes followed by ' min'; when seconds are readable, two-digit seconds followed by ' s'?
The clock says 3 h 01 min
